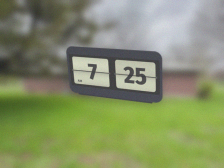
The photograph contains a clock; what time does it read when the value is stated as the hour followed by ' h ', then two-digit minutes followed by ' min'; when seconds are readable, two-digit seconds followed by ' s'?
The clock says 7 h 25 min
